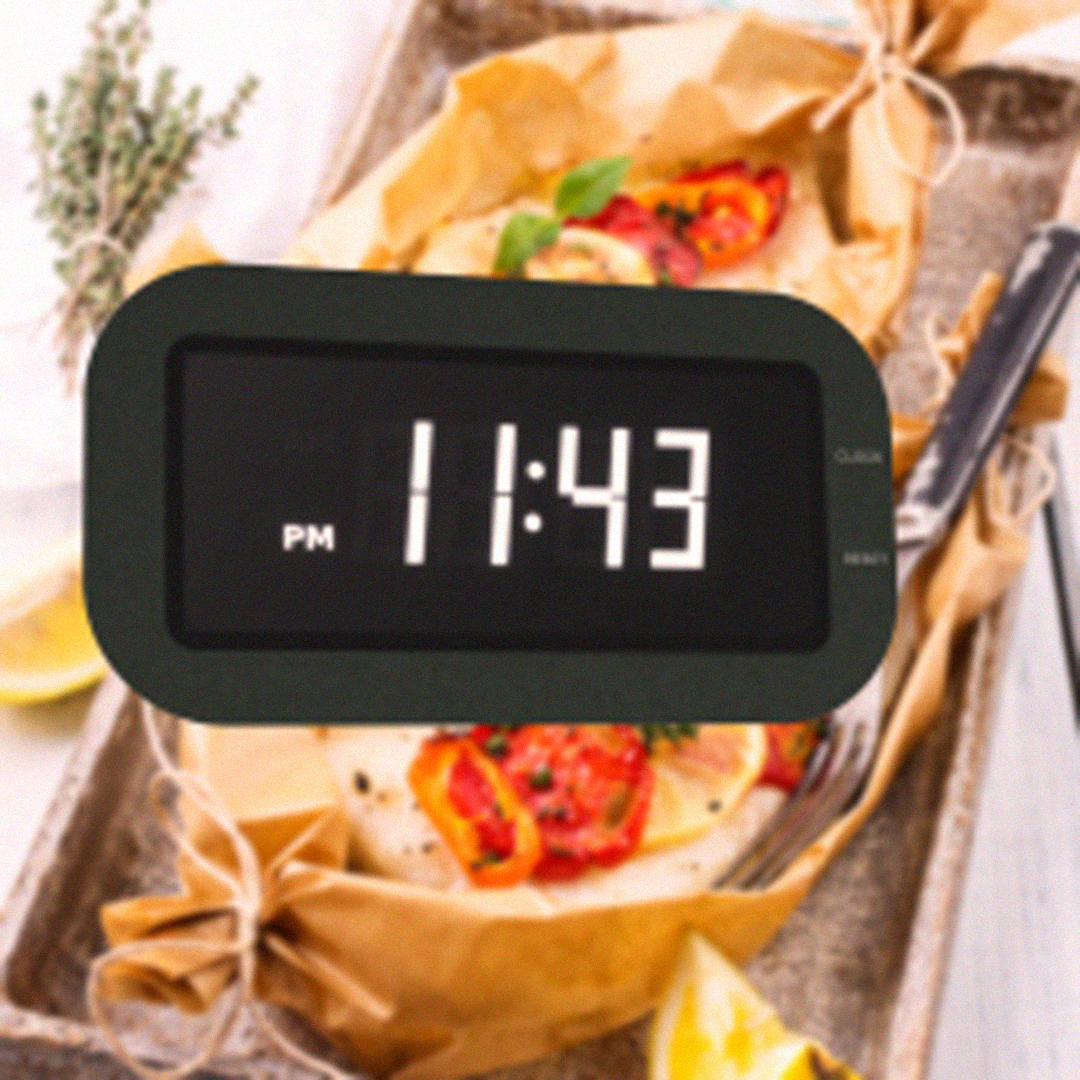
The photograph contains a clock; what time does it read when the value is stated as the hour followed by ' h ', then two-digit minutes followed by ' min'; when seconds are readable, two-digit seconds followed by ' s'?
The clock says 11 h 43 min
